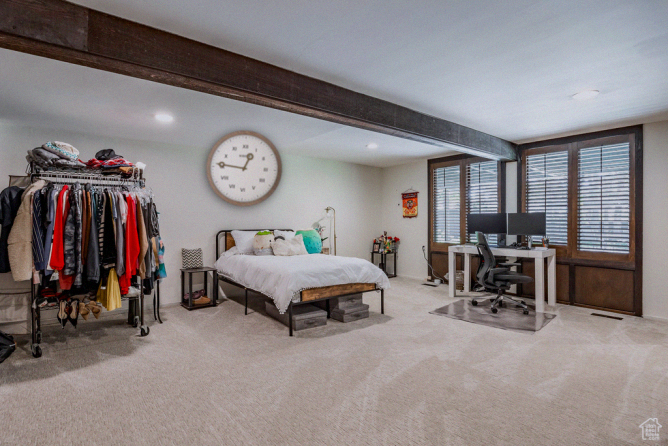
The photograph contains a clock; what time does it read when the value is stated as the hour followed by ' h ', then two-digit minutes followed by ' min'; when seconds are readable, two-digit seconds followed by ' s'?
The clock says 12 h 46 min
